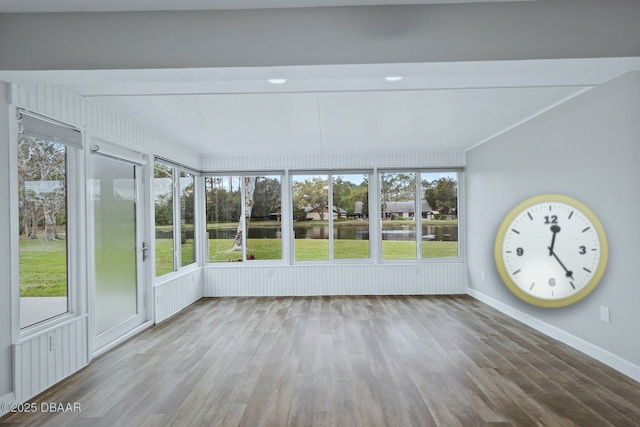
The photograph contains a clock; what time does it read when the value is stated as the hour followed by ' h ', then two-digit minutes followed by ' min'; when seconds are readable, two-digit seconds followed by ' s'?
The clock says 12 h 24 min
